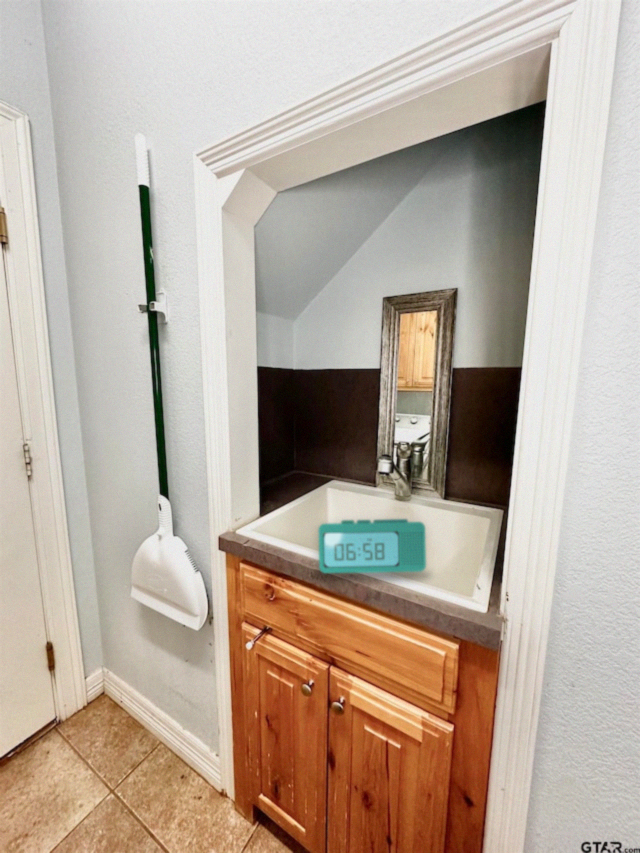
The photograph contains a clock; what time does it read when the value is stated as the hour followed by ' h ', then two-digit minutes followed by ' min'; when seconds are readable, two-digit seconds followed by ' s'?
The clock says 6 h 58 min
